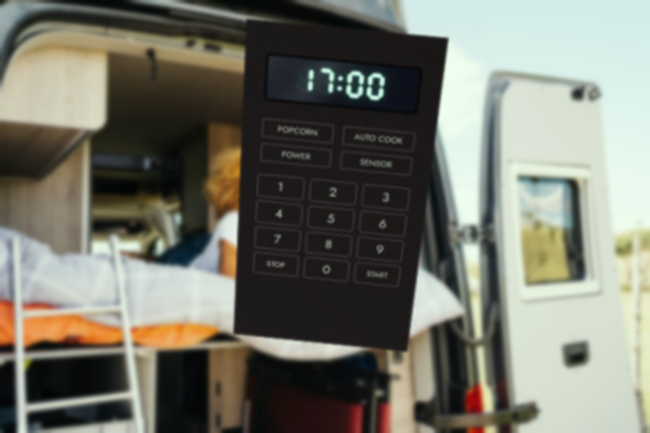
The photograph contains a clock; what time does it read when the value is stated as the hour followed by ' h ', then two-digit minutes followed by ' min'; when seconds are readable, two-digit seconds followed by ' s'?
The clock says 17 h 00 min
